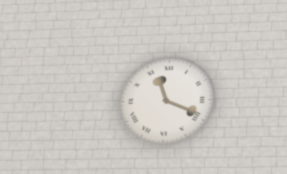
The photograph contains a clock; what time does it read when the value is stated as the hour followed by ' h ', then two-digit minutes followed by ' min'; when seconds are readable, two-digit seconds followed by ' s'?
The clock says 11 h 19 min
